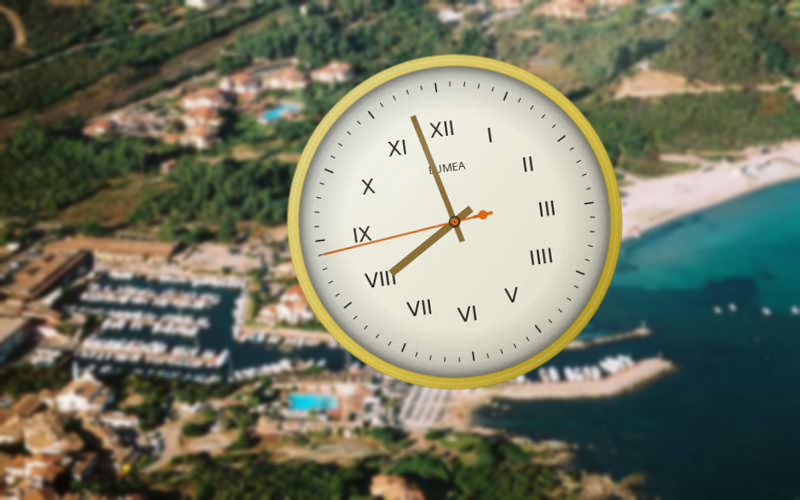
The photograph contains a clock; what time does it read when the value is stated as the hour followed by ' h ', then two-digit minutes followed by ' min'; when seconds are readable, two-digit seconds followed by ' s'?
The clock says 7 h 57 min 44 s
